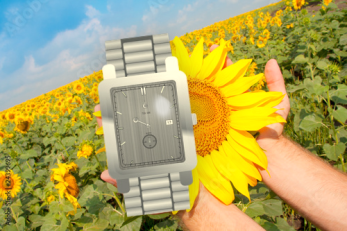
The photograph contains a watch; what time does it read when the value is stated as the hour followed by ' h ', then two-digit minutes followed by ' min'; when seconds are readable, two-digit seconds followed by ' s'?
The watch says 10 h 00 min
